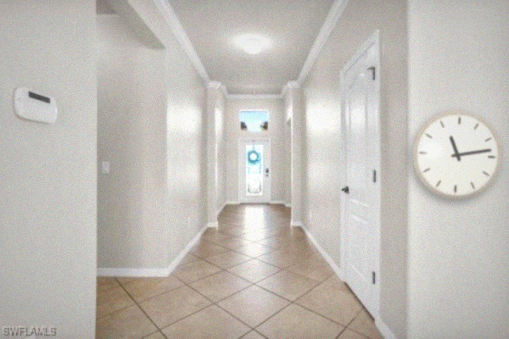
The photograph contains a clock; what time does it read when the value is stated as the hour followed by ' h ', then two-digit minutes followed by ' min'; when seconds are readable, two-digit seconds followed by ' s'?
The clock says 11 h 13 min
